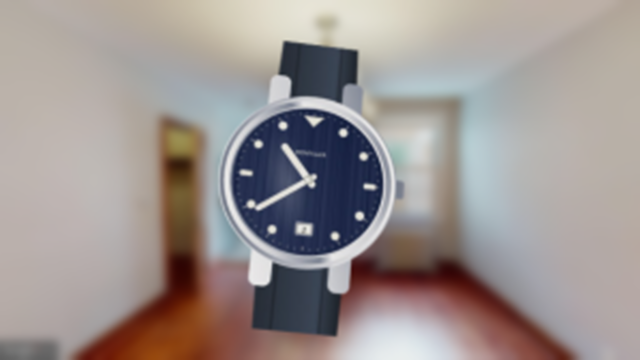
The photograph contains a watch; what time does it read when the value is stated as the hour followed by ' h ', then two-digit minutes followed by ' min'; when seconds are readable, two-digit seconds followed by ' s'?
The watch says 10 h 39 min
